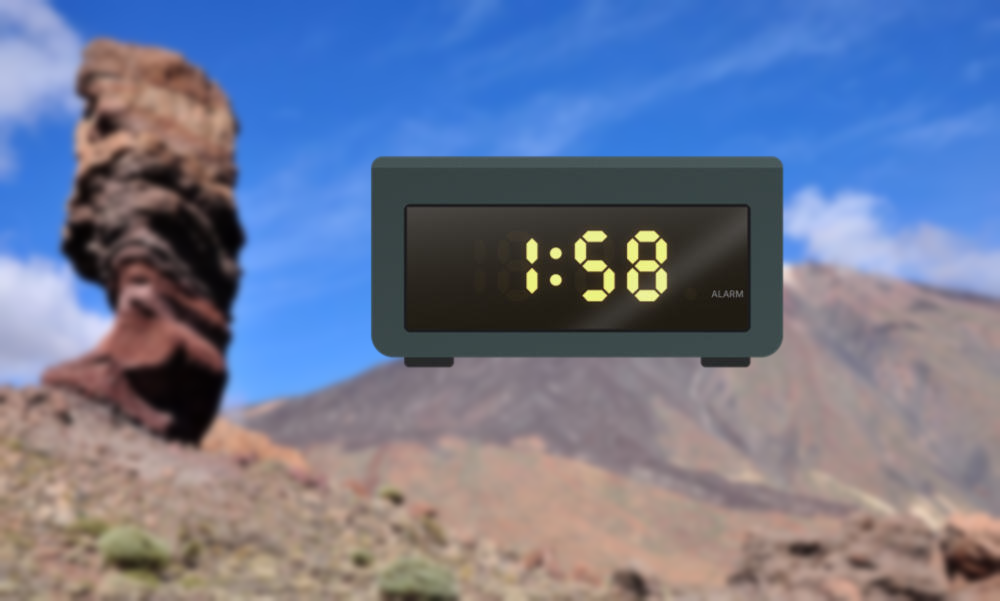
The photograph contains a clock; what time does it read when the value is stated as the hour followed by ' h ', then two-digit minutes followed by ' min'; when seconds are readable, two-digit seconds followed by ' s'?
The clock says 1 h 58 min
